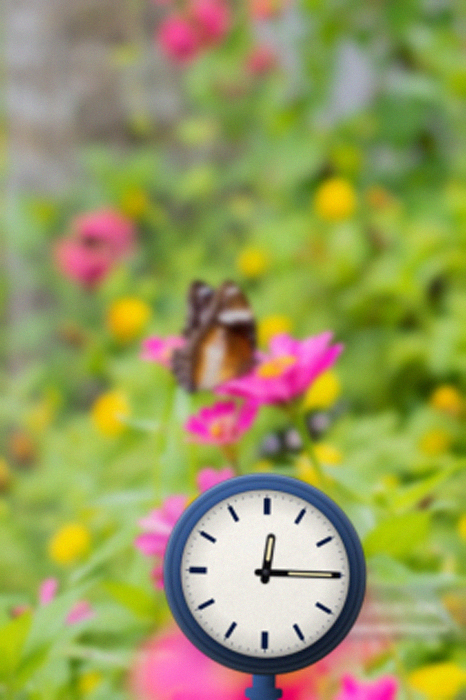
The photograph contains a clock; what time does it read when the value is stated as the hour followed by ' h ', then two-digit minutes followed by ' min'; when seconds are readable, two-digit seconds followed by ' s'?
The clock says 12 h 15 min
